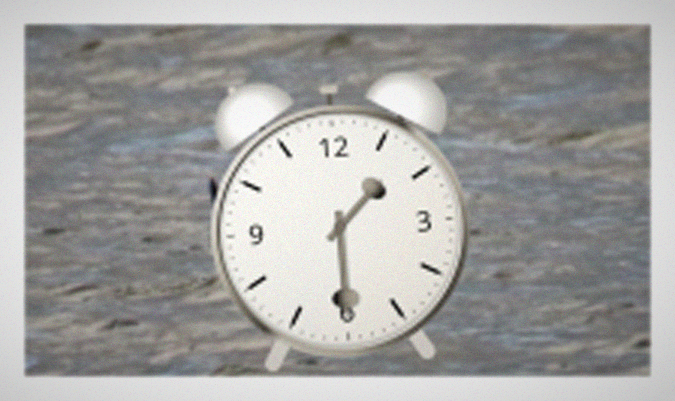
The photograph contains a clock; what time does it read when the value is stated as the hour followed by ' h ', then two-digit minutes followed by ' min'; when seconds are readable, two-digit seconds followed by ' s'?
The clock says 1 h 30 min
